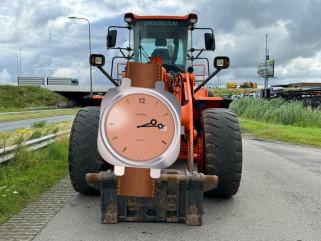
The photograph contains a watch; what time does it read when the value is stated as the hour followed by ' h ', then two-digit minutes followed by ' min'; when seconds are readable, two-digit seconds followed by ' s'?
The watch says 2 h 14 min
